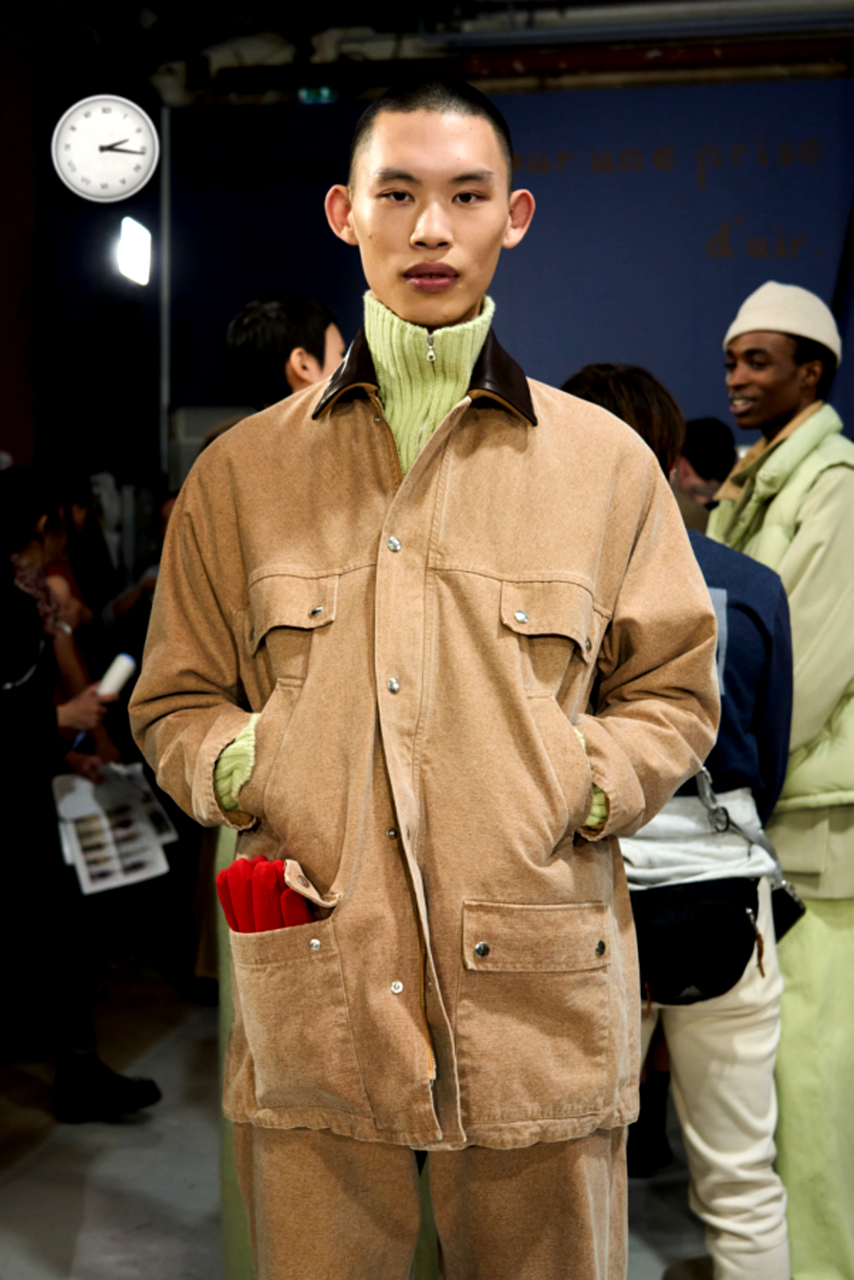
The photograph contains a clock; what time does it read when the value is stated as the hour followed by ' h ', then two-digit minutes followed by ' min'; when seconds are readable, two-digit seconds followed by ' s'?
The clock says 2 h 16 min
